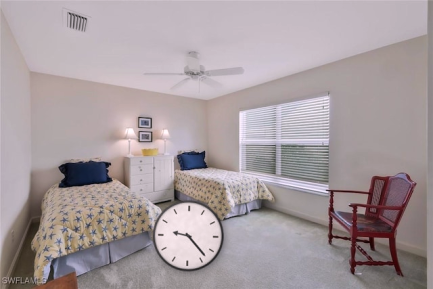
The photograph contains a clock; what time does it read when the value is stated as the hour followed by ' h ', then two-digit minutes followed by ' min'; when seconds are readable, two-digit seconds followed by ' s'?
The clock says 9 h 23 min
